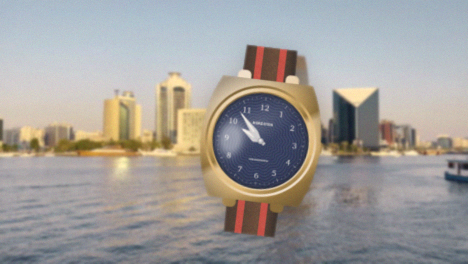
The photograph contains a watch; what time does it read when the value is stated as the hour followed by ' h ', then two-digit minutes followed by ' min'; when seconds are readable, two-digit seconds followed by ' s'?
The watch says 9 h 53 min
